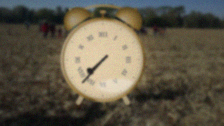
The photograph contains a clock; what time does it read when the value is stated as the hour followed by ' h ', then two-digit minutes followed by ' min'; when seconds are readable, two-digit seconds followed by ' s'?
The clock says 7 h 37 min
